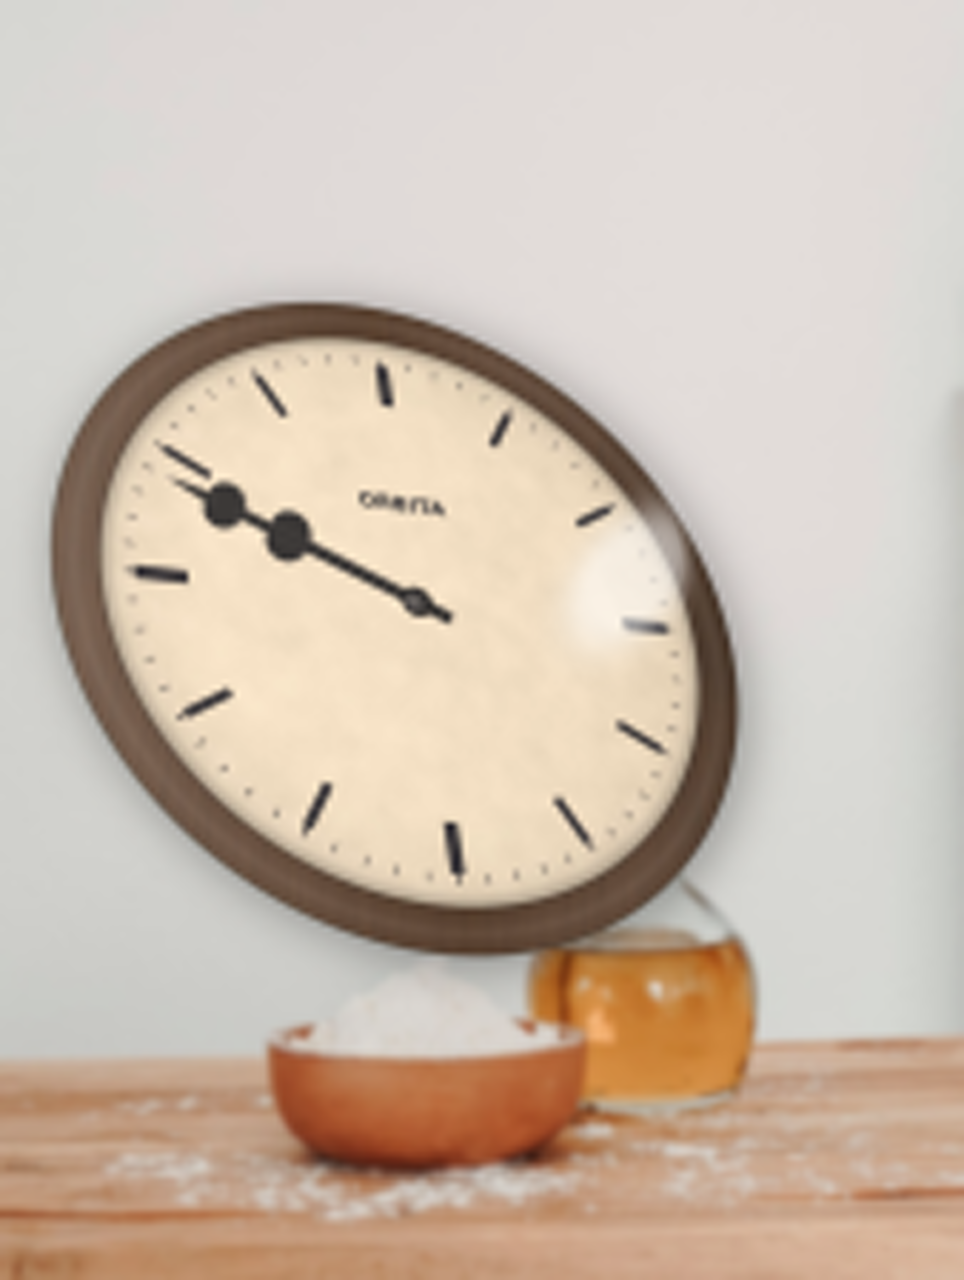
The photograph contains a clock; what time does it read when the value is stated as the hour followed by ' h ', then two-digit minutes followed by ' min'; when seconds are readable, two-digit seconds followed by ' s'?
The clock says 9 h 49 min
